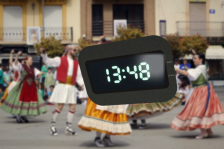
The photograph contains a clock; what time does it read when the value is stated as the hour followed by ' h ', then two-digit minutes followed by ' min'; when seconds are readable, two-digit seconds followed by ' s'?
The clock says 13 h 48 min
